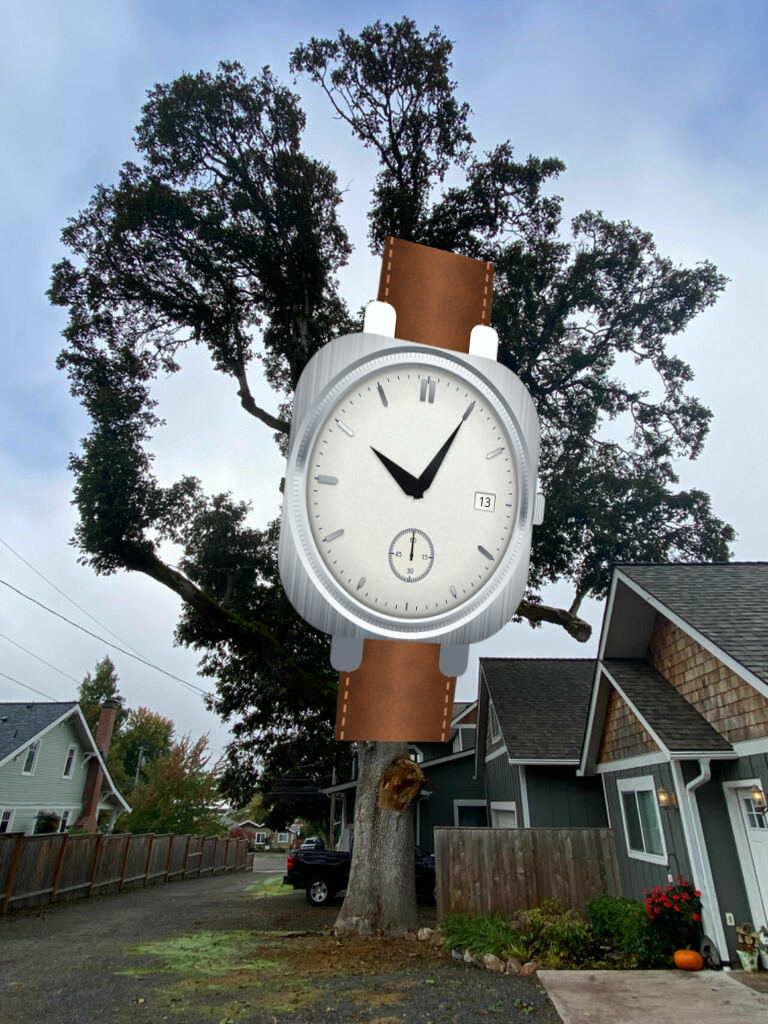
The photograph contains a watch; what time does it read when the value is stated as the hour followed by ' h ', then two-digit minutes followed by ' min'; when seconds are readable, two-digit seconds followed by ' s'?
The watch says 10 h 05 min
